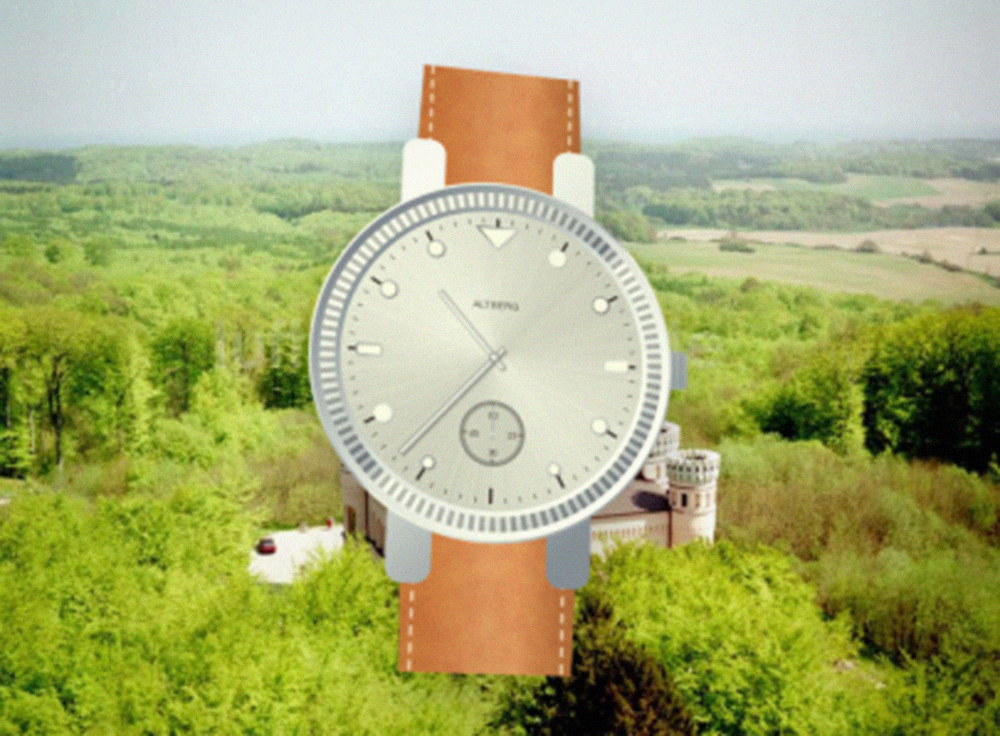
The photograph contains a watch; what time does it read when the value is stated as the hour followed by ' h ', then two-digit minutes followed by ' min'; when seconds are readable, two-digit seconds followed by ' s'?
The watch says 10 h 37 min
